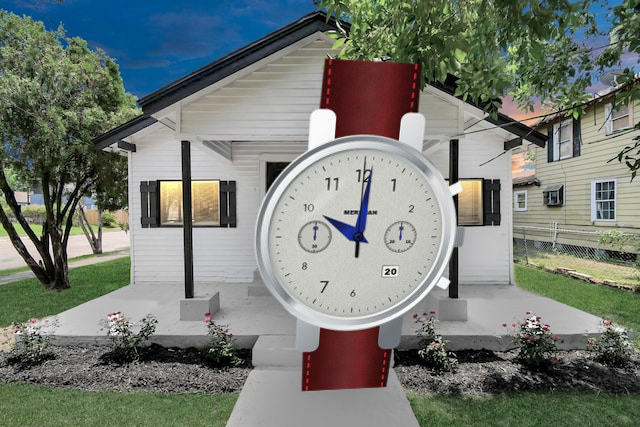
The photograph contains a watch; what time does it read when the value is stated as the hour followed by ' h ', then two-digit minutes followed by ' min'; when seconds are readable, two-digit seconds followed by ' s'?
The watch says 10 h 01 min
